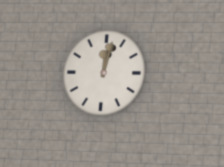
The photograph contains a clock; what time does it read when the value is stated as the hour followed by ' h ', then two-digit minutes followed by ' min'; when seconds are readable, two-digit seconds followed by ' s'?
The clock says 12 h 02 min
